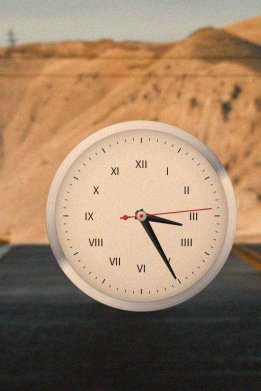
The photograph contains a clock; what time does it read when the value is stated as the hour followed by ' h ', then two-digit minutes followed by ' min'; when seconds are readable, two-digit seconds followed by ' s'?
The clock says 3 h 25 min 14 s
